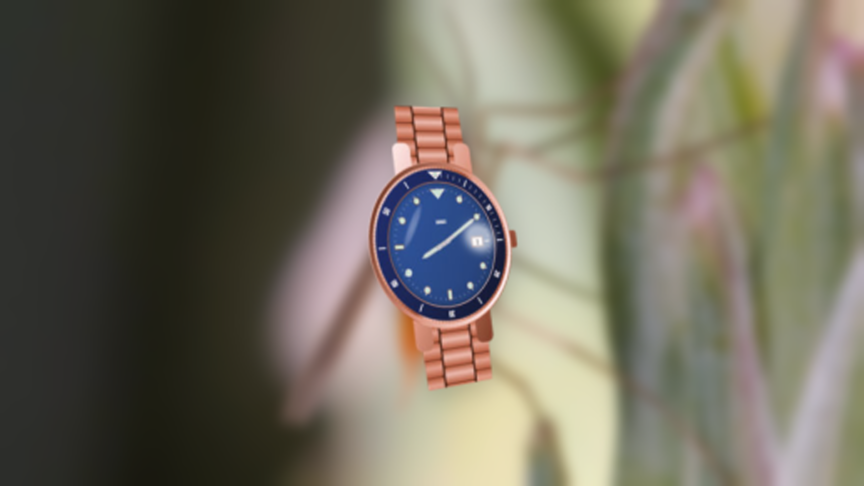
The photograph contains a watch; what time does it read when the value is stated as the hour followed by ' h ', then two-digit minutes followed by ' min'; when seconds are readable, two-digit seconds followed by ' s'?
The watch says 8 h 10 min
